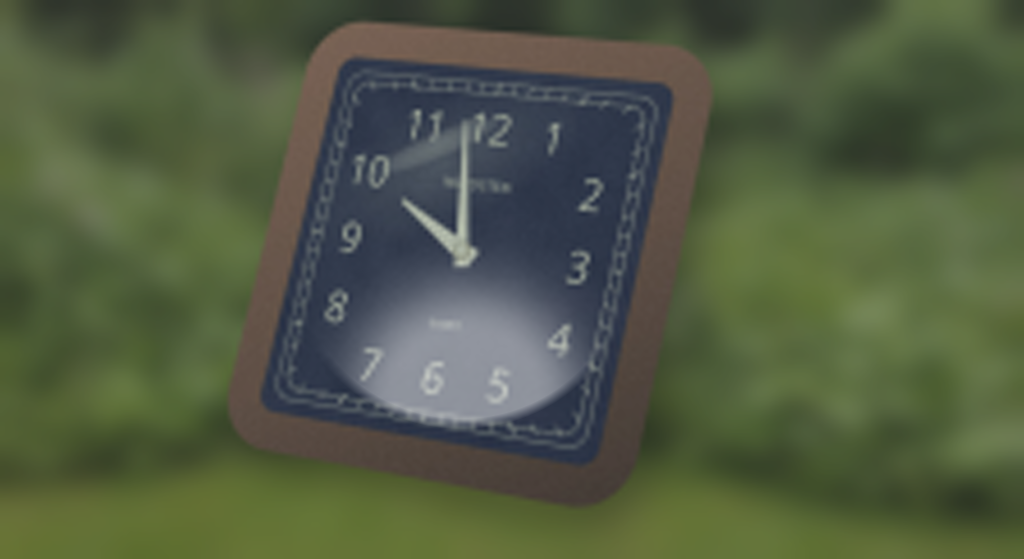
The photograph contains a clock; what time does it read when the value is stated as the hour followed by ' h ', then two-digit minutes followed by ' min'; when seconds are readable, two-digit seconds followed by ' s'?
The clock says 9 h 58 min
